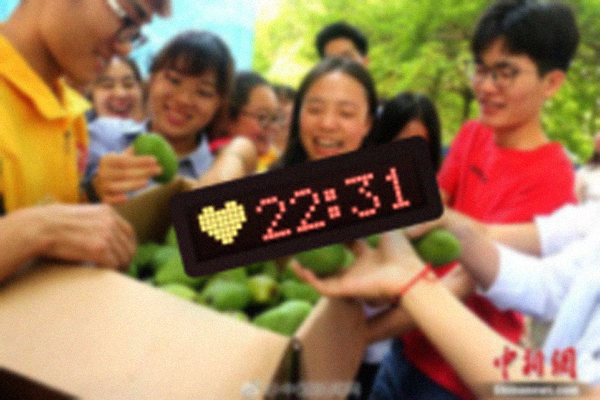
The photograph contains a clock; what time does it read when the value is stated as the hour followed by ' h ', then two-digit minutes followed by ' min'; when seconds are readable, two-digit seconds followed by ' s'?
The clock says 22 h 31 min
